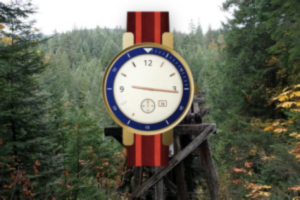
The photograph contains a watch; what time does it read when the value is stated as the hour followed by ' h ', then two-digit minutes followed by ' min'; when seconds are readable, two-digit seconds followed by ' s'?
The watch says 9 h 16 min
